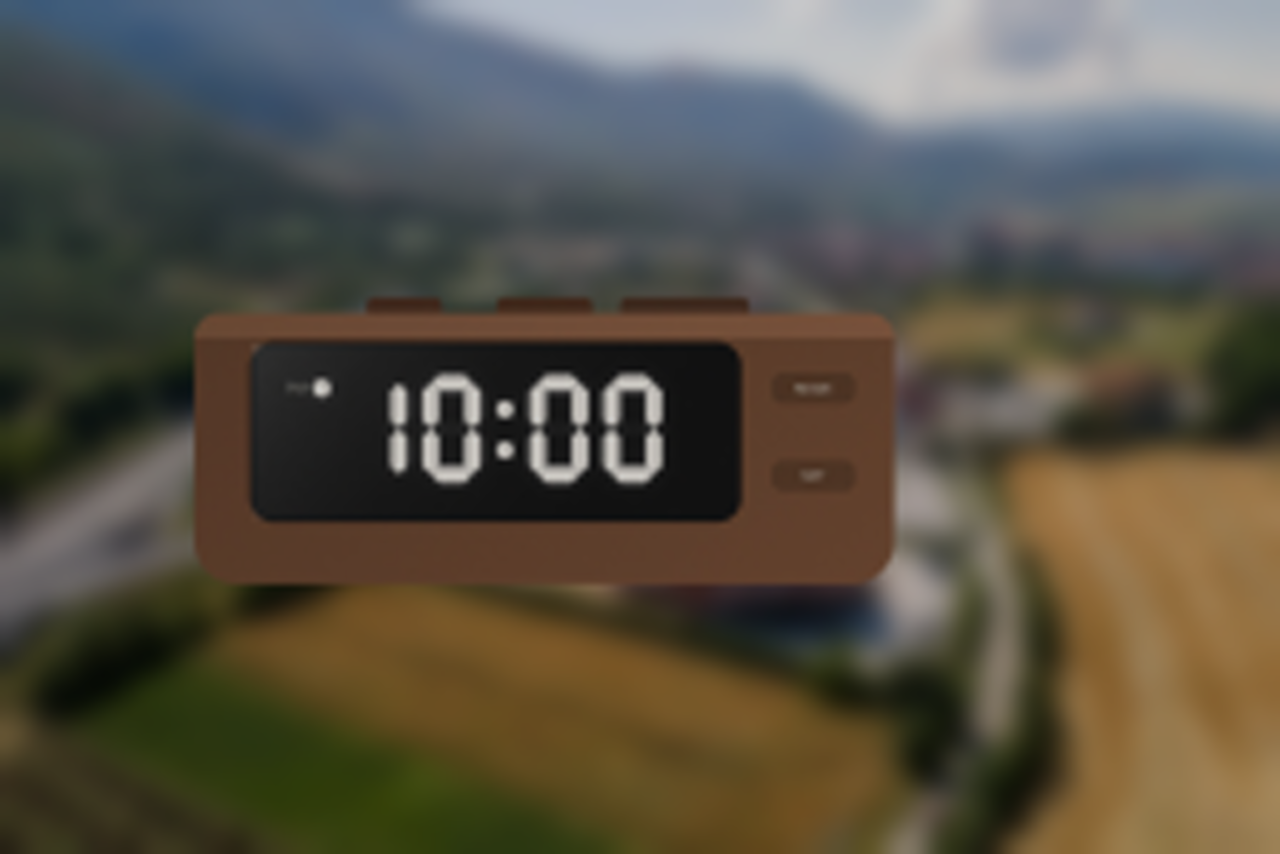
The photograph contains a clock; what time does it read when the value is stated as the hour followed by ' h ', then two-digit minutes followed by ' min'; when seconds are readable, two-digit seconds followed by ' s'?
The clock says 10 h 00 min
